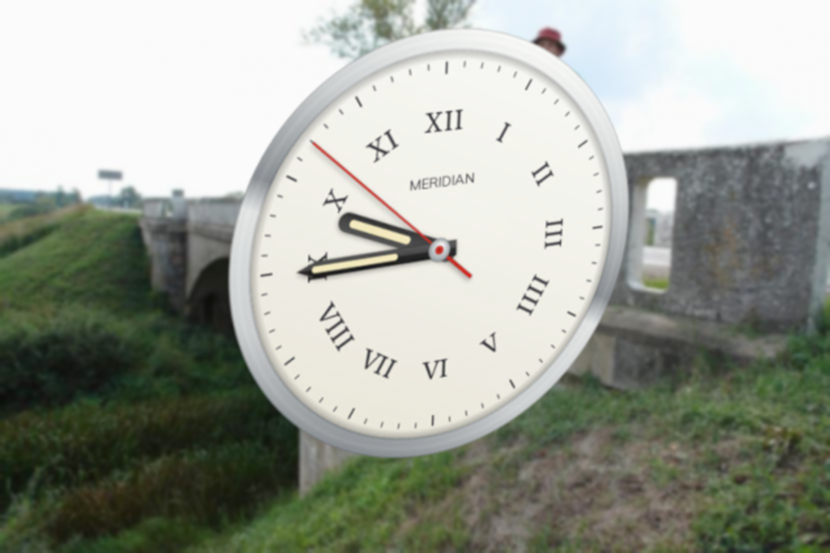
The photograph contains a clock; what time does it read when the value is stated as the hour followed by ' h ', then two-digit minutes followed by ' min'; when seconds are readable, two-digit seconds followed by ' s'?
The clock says 9 h 44 min 52 s
